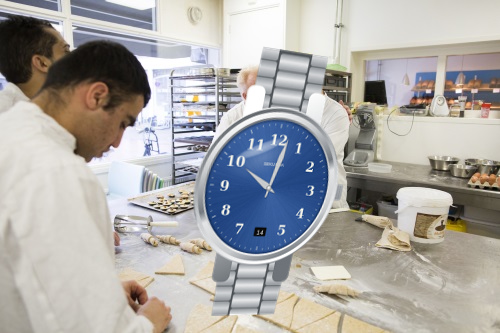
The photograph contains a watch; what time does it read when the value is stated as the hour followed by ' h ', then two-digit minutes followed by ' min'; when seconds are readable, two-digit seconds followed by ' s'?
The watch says 10 h 02 min
